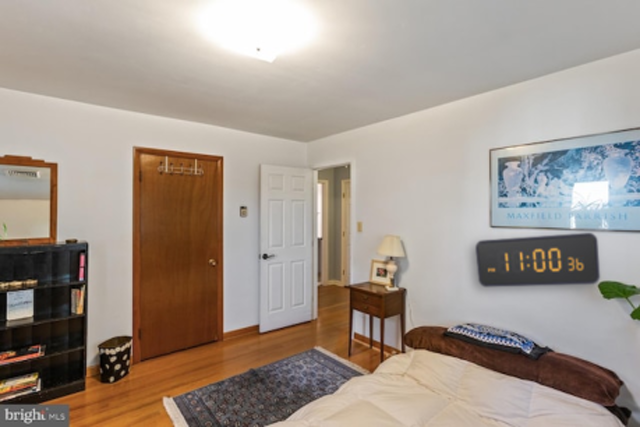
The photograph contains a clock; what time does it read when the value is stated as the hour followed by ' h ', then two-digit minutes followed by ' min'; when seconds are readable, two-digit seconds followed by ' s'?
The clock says 11 h 00 min 36 s
